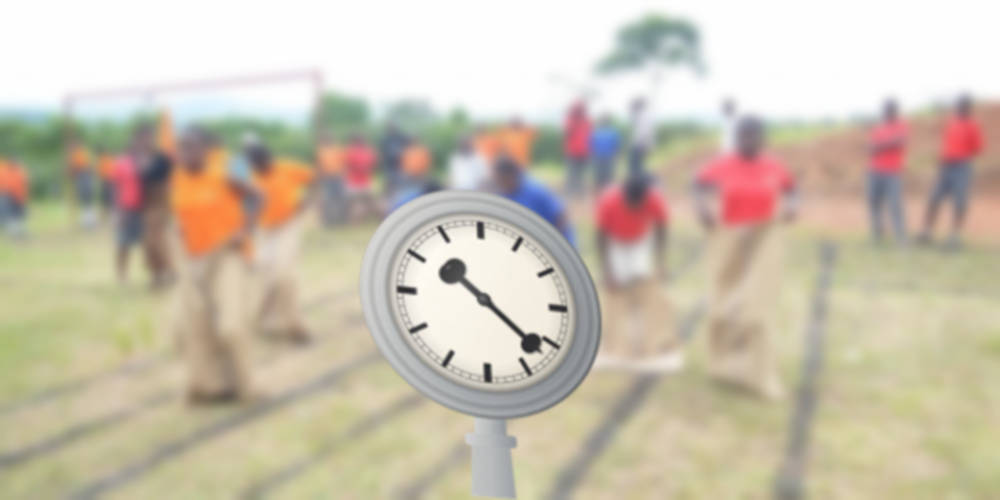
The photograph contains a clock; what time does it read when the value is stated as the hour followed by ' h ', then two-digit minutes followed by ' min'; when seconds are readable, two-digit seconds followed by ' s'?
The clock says 10 h 22 min
